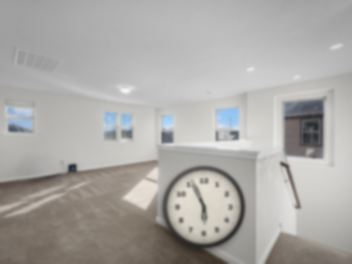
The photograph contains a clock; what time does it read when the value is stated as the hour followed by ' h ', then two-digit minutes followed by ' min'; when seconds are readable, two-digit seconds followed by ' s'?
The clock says 5 h 56 min
